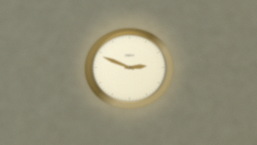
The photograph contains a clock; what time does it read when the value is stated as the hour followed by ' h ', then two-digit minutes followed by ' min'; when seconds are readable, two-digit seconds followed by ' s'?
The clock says 2 h 49 min
